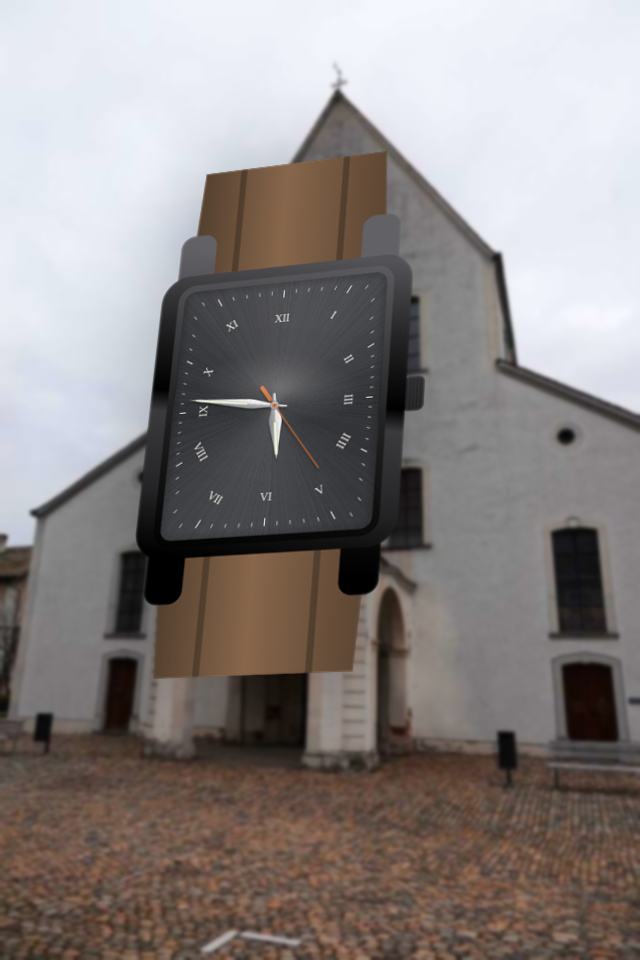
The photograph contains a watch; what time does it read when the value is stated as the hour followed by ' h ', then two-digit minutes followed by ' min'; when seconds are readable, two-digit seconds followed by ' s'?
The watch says 5 h 46 min 24 s
